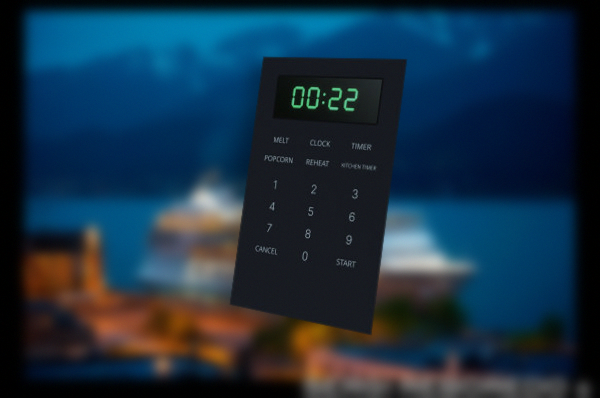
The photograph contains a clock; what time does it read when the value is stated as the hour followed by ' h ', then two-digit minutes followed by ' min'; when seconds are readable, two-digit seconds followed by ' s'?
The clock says 0 h 22 min
